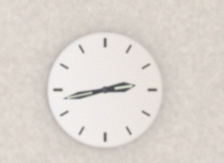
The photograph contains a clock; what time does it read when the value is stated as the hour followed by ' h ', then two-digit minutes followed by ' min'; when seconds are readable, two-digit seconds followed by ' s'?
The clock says 2 h 43 min
